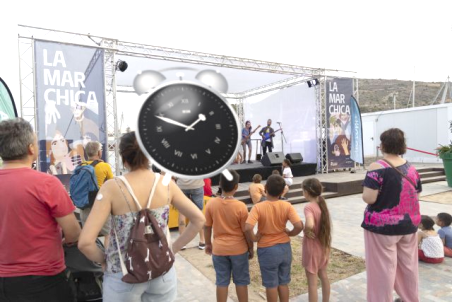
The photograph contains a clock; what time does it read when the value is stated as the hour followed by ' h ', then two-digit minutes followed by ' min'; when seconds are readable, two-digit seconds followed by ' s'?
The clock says 1 h 49 min
